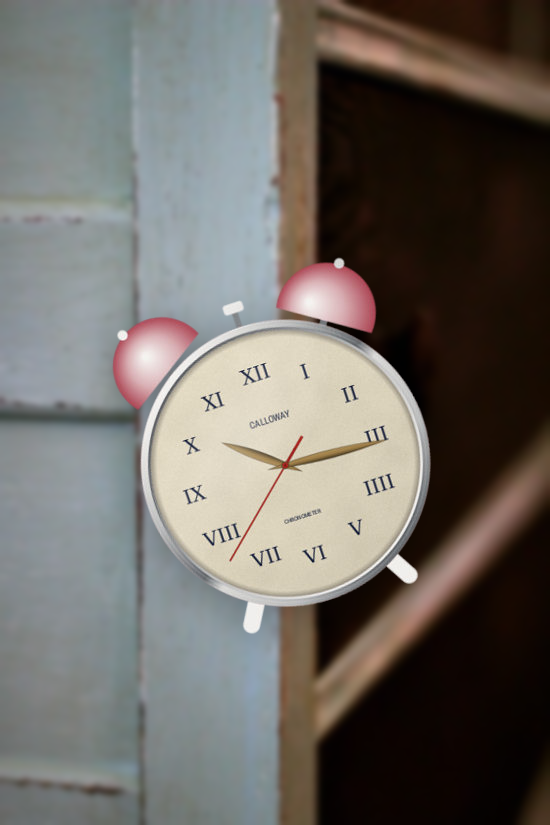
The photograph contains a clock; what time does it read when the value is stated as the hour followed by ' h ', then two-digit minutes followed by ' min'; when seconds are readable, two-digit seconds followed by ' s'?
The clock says 10 h 15 min 38 s
